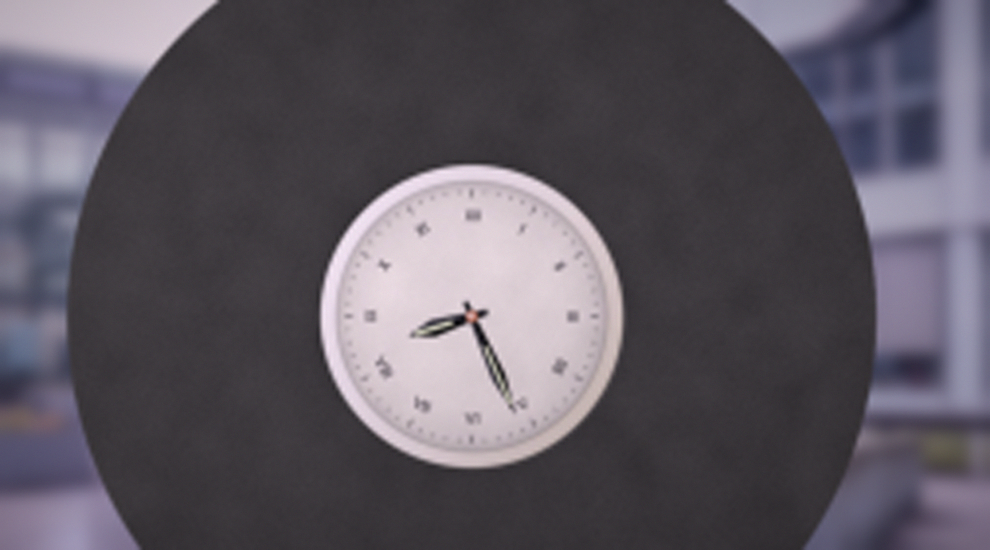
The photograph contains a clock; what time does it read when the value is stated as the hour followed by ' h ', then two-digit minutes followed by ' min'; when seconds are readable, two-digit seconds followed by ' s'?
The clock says 8 h 26 min
